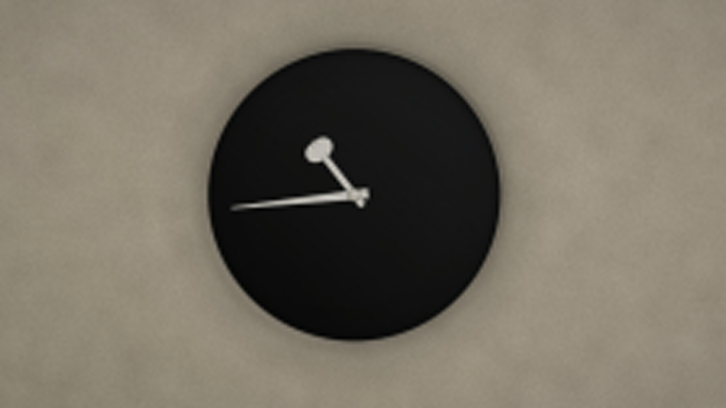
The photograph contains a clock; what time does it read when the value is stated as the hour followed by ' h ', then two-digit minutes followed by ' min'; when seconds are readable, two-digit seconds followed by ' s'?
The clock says 10 h 44 min
